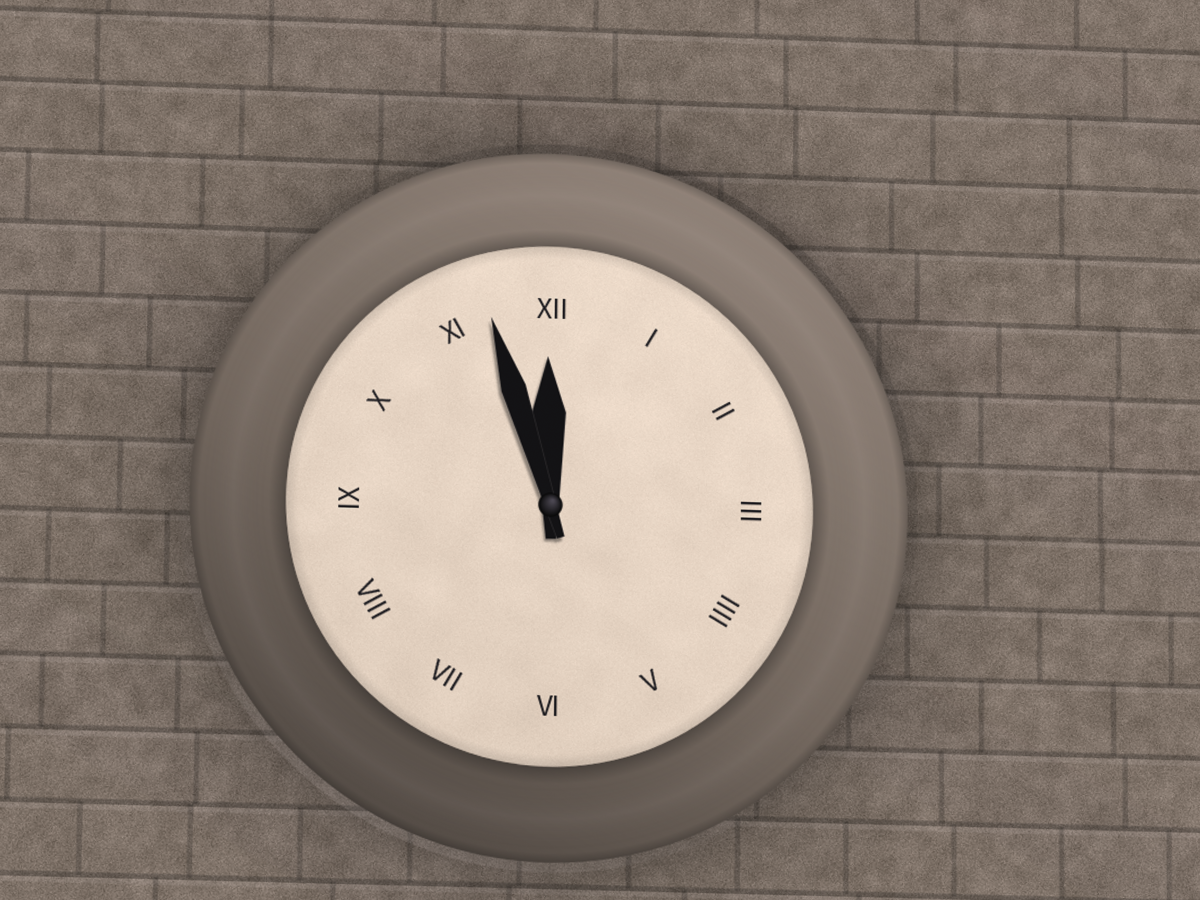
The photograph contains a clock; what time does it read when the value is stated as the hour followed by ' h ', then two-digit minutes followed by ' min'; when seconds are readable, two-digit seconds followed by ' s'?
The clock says 11 h 57 min
